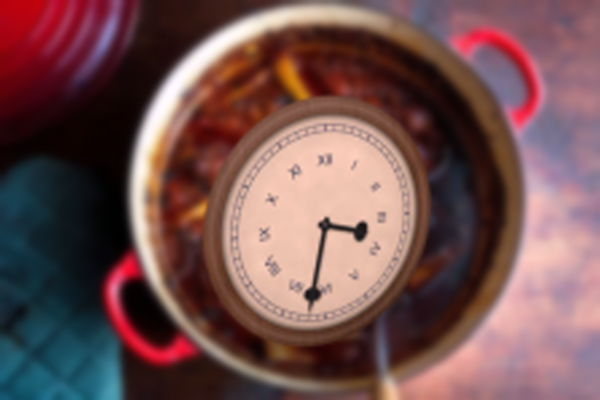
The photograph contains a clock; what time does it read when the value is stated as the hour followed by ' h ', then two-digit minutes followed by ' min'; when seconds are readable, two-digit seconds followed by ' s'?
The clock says 3 h 32 min
